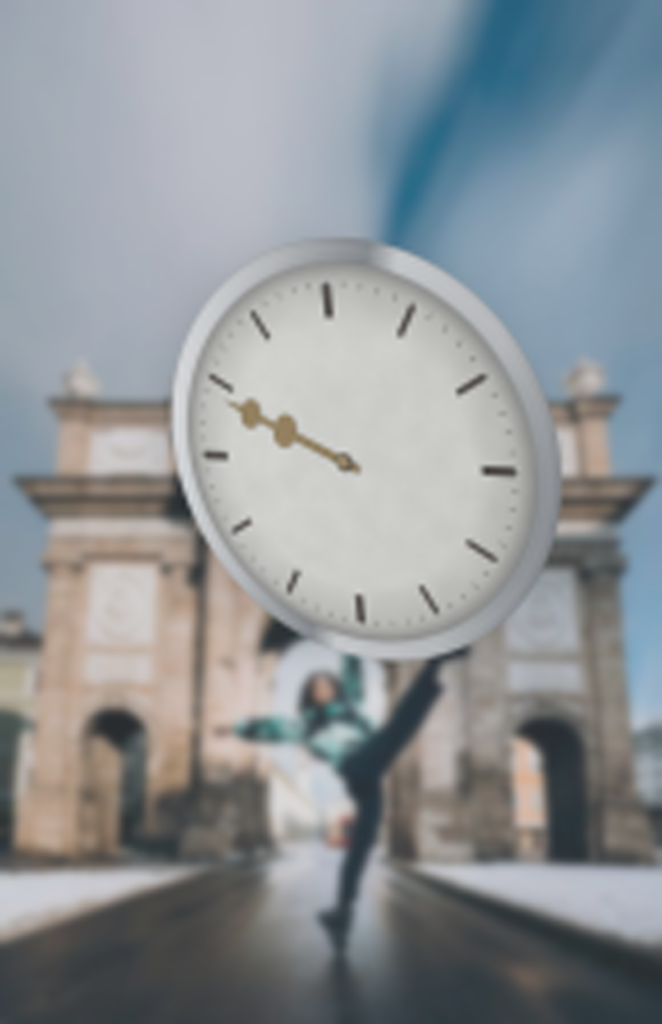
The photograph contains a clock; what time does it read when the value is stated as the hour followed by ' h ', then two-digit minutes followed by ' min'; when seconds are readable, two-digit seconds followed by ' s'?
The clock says 9 h 49 min
